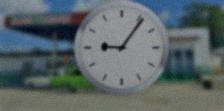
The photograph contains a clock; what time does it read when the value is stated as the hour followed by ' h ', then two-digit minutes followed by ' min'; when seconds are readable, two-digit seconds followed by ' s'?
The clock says 9 h 06 min
